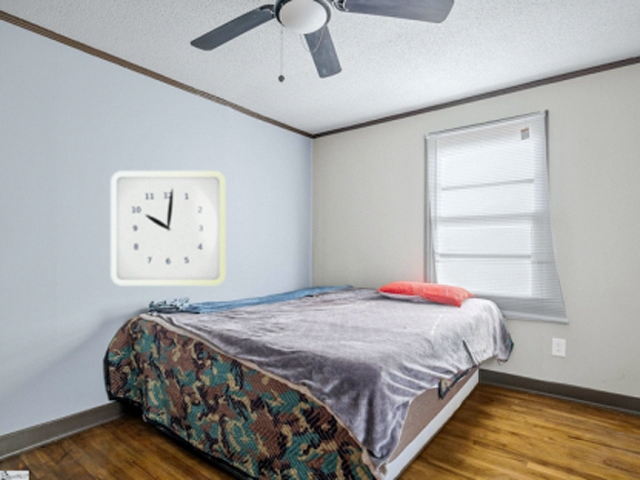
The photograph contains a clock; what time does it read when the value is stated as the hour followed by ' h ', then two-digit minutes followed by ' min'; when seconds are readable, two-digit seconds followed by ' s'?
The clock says 10 h 01 min
